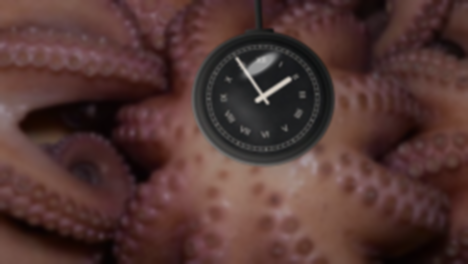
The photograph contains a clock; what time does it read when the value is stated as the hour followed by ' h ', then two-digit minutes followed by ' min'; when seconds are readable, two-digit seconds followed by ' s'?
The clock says 1 h 55 min
